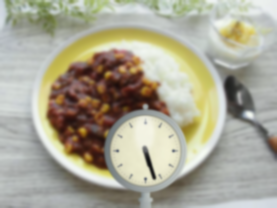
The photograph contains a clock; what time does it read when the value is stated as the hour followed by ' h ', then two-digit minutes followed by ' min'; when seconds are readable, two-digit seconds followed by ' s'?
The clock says 5 h 27 min
